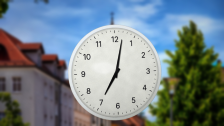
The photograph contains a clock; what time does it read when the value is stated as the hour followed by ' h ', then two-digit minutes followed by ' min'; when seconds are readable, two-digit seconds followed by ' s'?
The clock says 7 h 02 min
